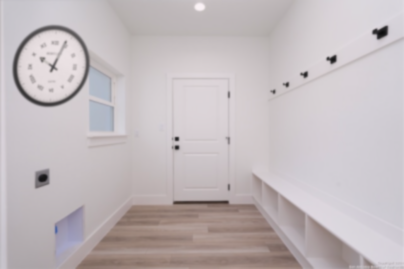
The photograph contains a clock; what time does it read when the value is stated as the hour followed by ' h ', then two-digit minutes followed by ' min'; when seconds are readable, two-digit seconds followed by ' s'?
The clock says 10 h 04 min
